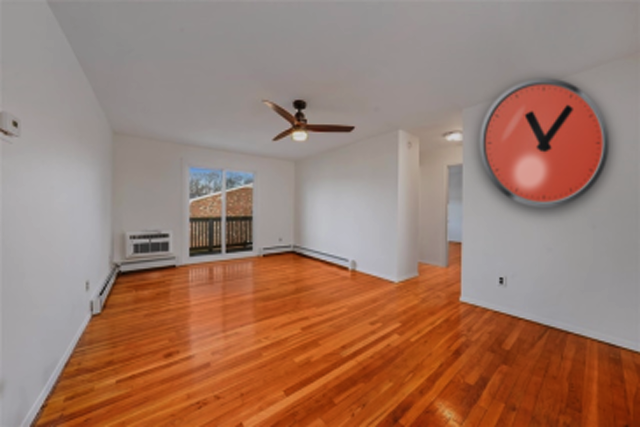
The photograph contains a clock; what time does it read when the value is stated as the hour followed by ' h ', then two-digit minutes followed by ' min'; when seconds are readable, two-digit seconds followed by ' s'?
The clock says 11 h 06 min
